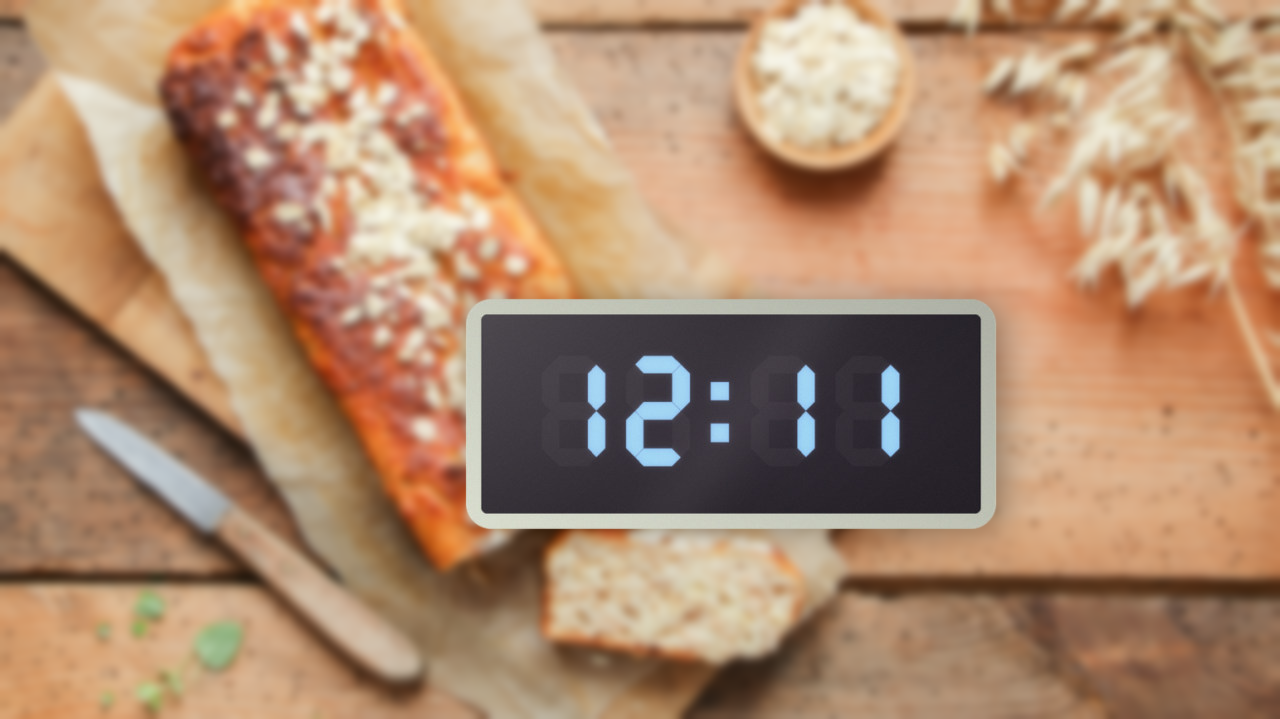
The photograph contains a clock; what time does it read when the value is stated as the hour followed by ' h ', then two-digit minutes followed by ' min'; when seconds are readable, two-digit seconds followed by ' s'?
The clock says 12 h 11 min
